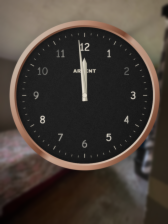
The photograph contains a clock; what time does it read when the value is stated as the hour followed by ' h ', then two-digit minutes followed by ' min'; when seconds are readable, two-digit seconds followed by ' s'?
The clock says 11 h 59 min
